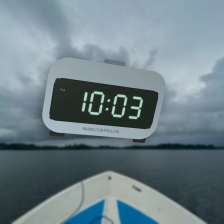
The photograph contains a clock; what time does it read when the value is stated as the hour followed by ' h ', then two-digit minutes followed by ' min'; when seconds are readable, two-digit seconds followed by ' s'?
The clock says 10 h 03 min
